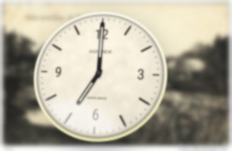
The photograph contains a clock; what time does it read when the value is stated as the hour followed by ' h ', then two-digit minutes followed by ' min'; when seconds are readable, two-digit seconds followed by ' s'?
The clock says 7 h 00 min
